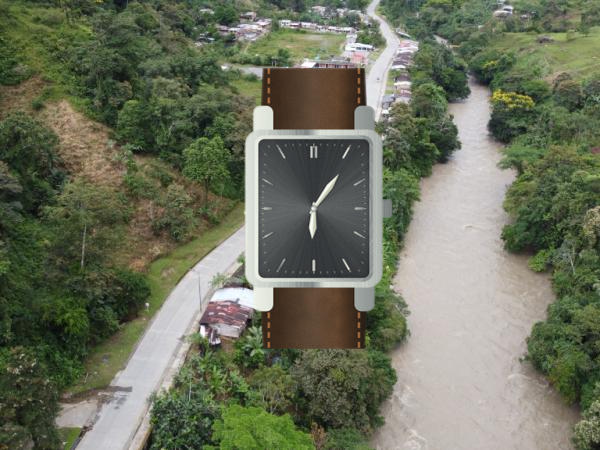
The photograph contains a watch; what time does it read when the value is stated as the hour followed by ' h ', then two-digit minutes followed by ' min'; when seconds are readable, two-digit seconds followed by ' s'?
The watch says 6 h 06 min
